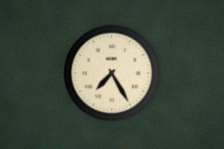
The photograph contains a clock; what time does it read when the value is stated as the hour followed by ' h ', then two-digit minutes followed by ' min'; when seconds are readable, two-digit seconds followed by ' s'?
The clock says 7 h 25 min
